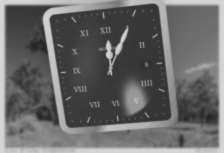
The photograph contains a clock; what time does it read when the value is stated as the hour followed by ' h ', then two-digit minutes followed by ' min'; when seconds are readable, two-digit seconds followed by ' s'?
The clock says 12 h 05 min
